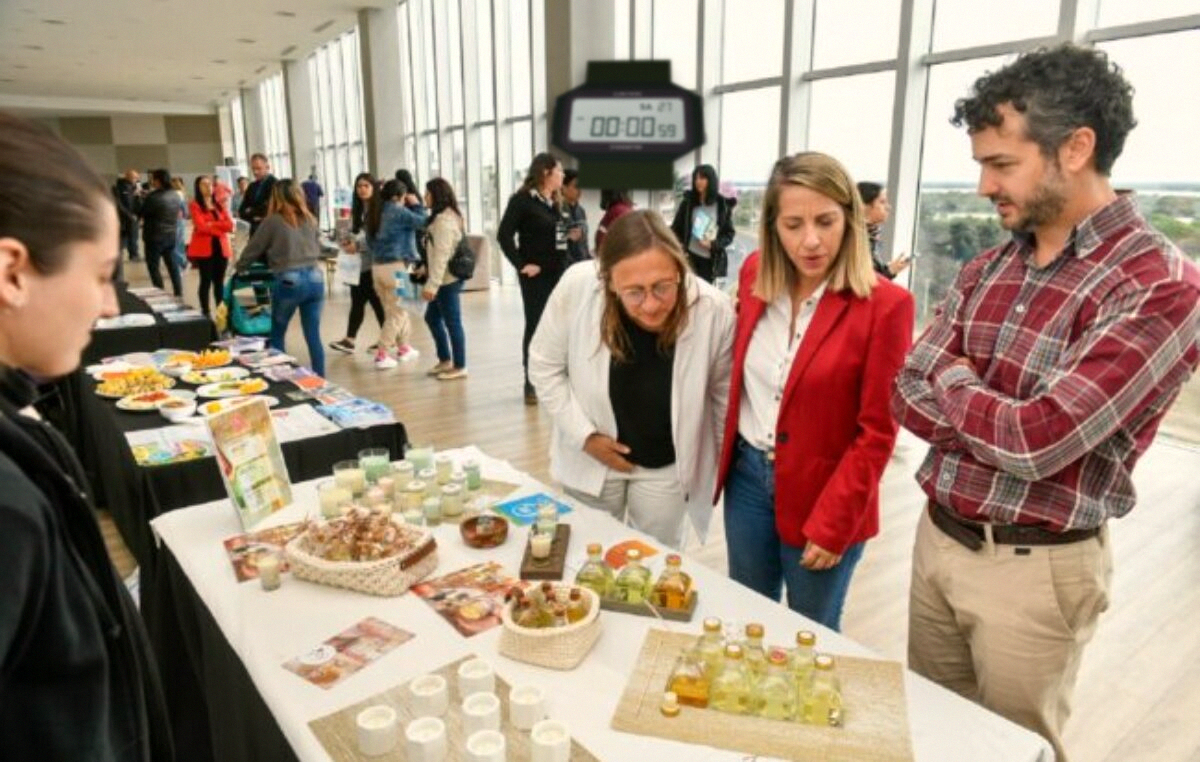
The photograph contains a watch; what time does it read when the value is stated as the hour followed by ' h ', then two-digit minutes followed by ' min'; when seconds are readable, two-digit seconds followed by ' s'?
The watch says 0 h 00 min
